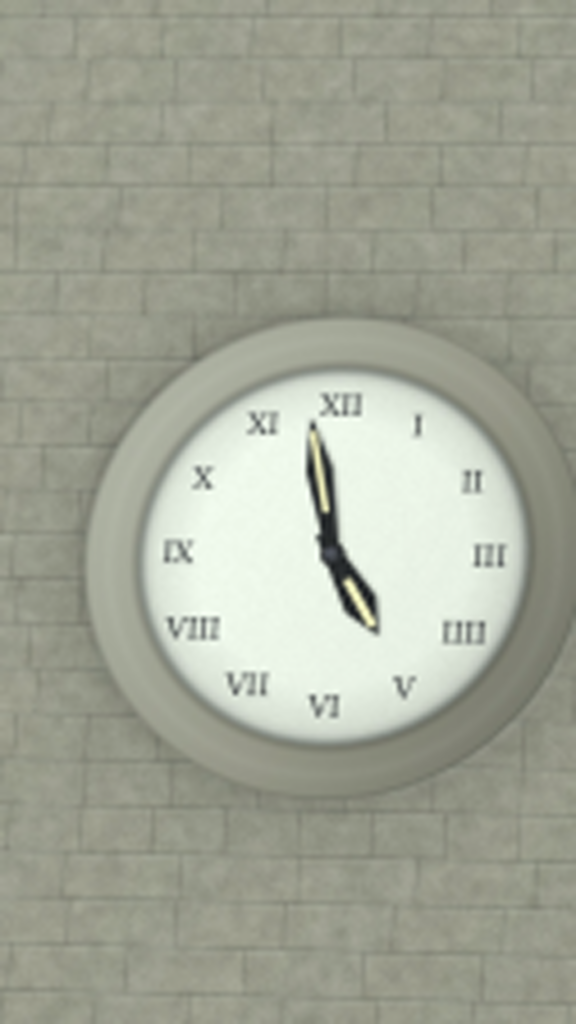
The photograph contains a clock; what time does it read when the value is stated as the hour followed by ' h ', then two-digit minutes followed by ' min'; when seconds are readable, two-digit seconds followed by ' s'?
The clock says 4 h 58 min
